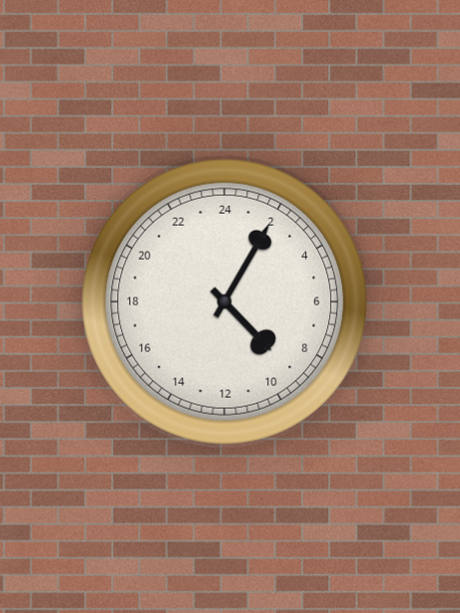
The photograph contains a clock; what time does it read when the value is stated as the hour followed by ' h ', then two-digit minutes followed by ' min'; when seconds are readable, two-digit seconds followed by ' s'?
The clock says 9 h 05 min
